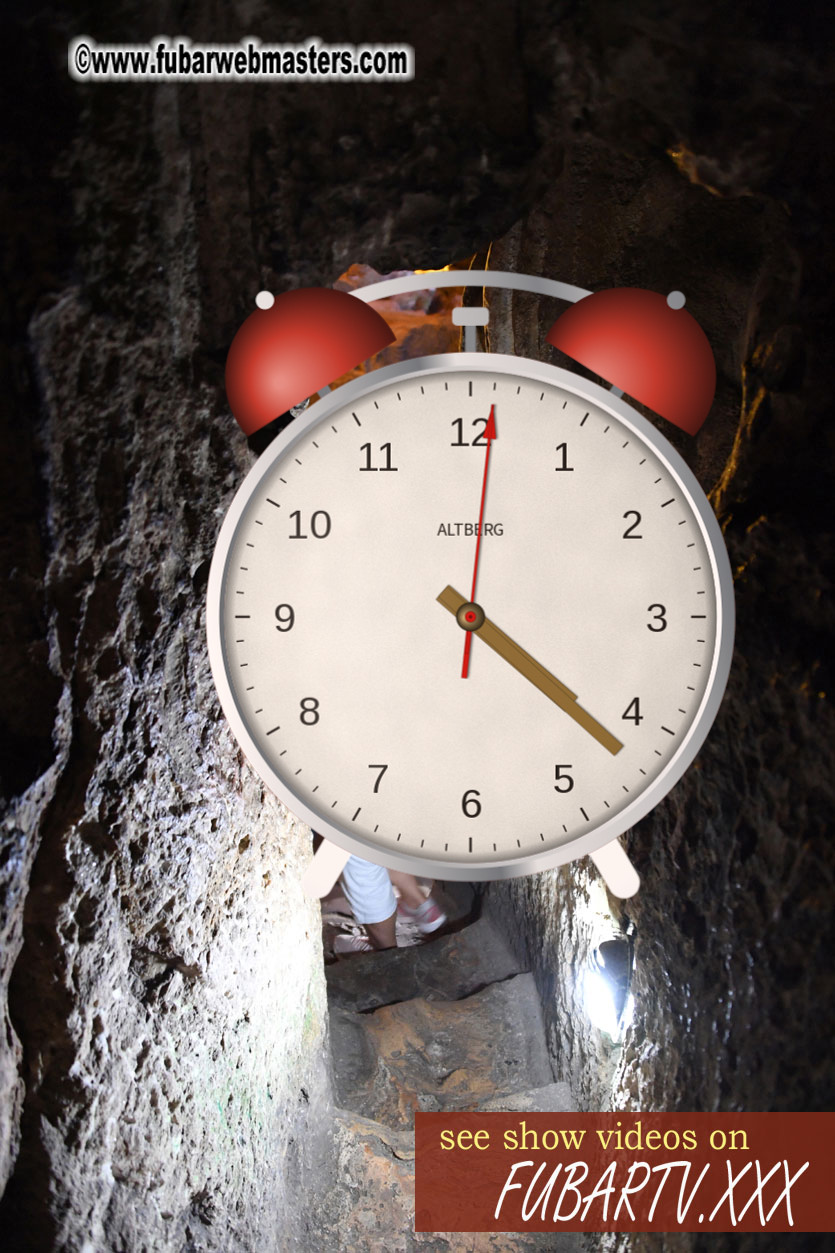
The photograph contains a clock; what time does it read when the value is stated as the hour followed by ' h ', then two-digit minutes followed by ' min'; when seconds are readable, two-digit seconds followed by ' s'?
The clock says 4 h 22 min 01 s
